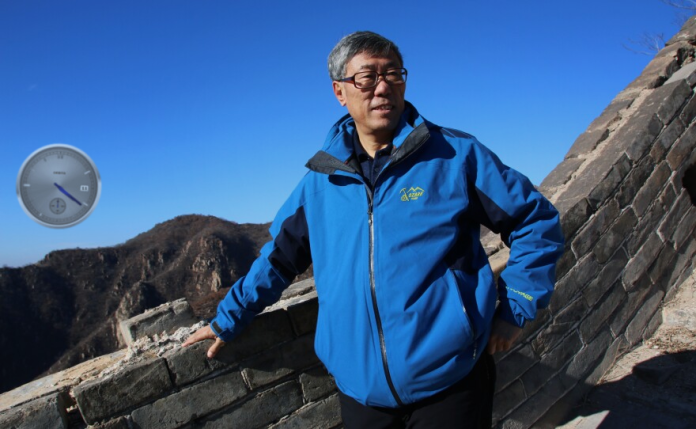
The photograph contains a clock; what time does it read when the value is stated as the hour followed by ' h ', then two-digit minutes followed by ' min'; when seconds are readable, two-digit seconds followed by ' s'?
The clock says 4 h 21 min
